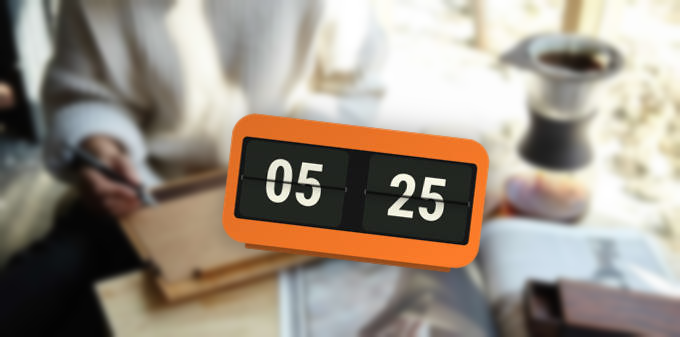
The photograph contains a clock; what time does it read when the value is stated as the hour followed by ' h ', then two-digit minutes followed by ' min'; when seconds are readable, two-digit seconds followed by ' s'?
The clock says 5 h 25 min
